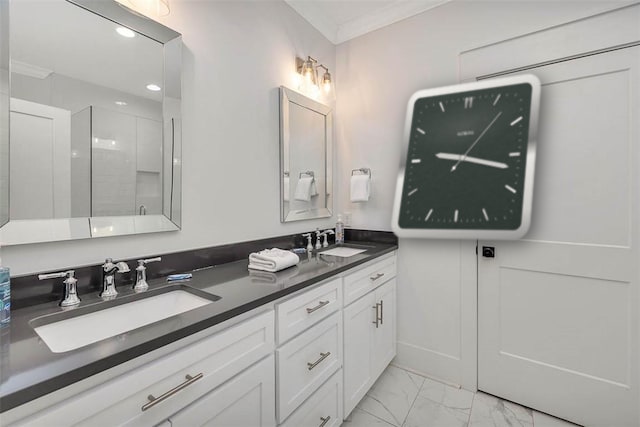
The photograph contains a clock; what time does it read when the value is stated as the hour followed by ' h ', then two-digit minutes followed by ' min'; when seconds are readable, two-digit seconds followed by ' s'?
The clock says 9 h 17 min 07 s
